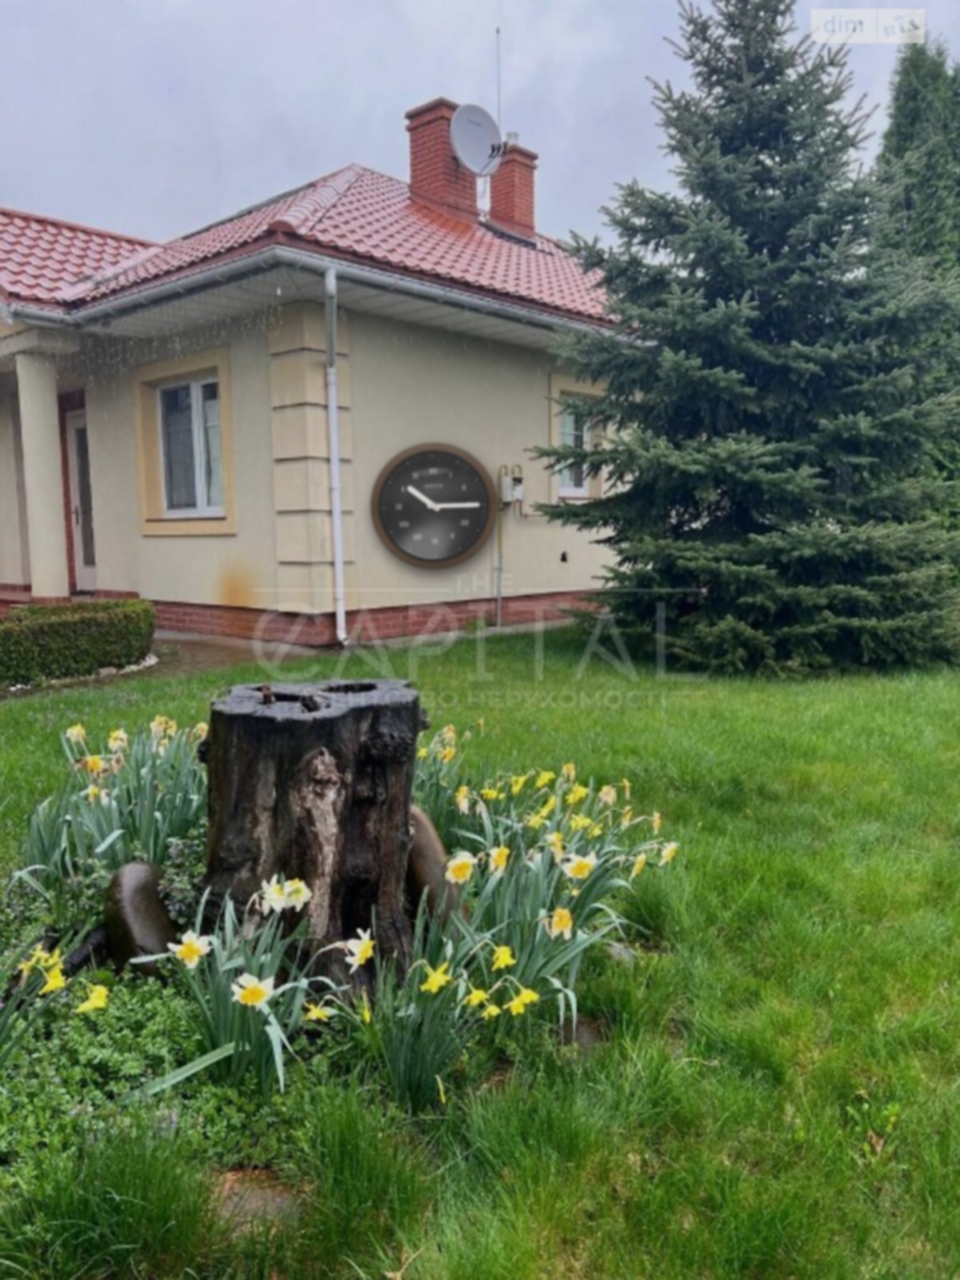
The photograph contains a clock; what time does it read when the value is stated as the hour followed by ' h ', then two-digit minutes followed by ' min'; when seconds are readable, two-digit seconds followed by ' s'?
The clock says 10 h 15 min
